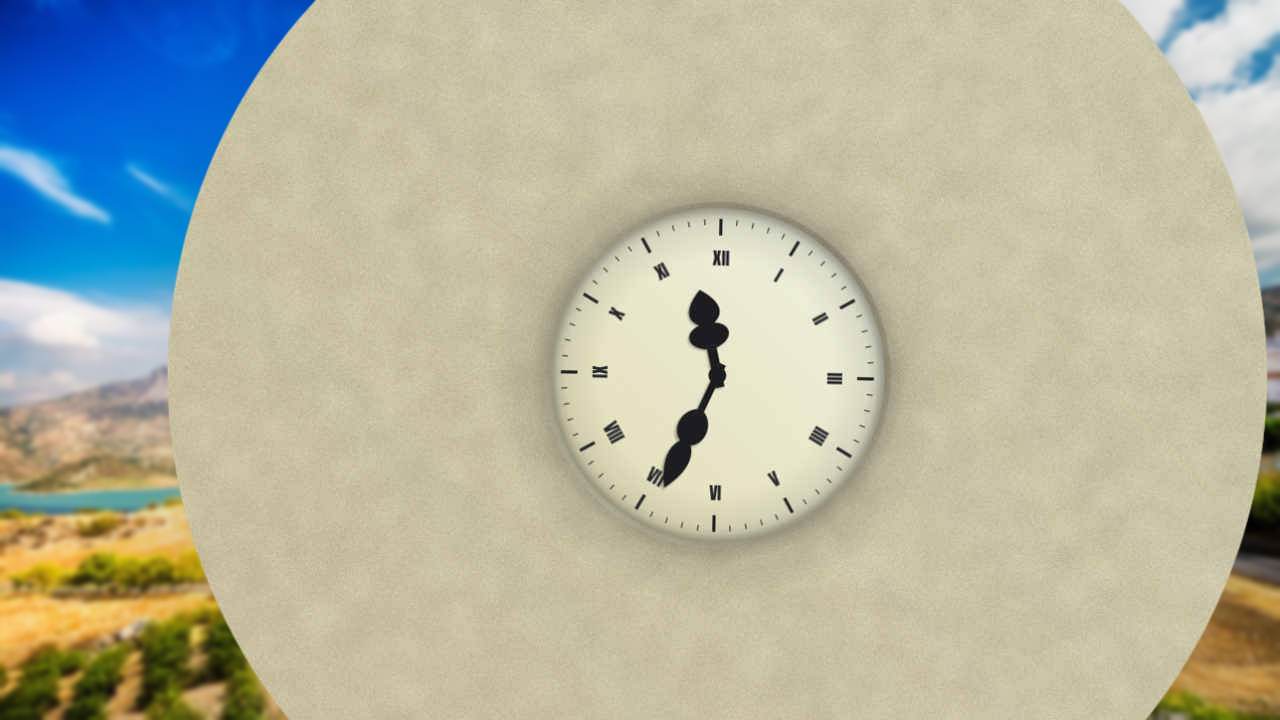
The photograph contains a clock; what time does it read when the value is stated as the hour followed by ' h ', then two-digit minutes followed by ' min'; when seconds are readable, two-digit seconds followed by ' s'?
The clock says 11 h 34 min
